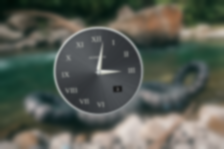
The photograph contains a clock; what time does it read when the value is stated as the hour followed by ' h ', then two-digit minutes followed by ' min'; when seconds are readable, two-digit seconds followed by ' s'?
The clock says 3 h 02 min
